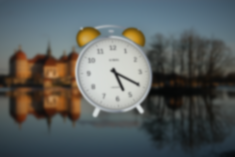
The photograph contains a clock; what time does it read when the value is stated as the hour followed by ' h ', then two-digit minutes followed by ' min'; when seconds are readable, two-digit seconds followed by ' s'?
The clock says 5 h 20 min
